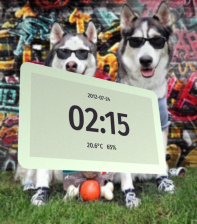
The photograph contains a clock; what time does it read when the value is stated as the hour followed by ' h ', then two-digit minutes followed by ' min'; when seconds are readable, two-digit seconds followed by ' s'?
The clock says 2 h 15 min
